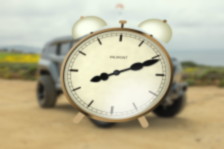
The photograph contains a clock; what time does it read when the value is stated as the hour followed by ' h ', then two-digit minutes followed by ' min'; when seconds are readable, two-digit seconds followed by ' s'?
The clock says 8 h 11 min
